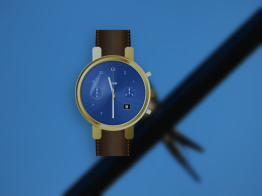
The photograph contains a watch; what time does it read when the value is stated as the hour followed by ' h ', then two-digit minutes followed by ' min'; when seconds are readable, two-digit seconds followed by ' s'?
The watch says 11 h 30 min
